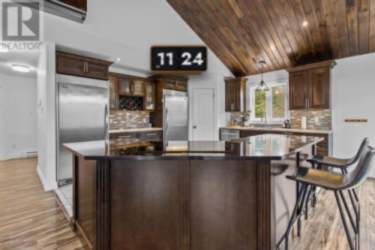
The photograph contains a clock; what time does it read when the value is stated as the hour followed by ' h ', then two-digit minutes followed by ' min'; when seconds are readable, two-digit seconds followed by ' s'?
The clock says 11 h 24 min
